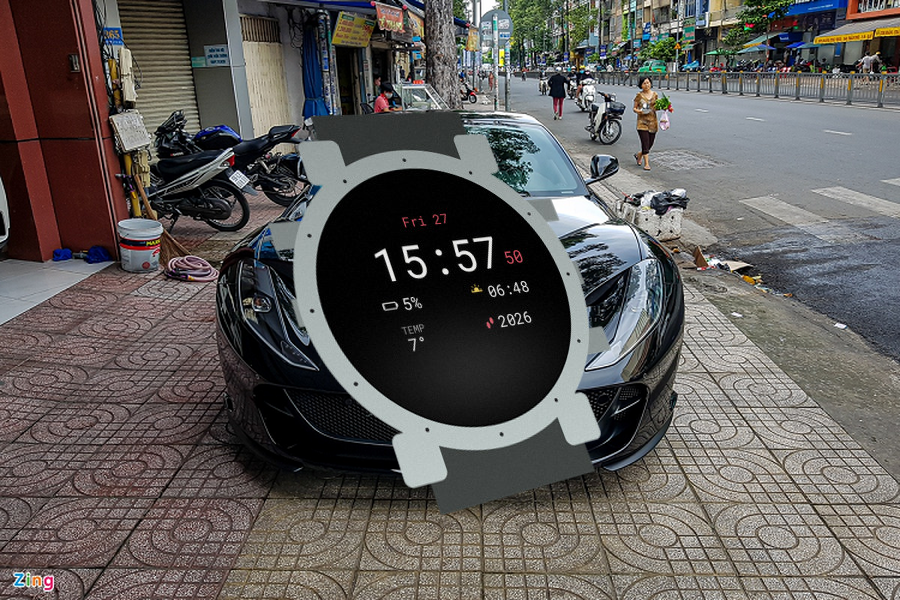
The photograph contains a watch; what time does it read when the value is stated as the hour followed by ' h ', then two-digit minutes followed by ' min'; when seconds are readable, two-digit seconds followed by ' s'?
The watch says 15 h 57 min 50 s
